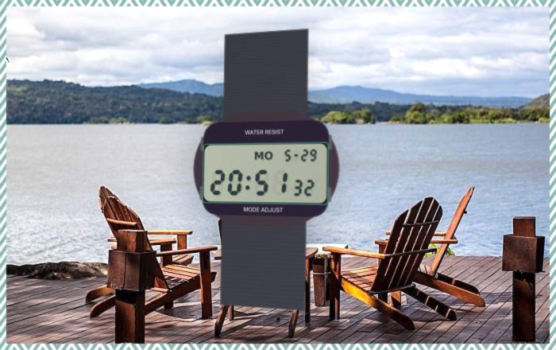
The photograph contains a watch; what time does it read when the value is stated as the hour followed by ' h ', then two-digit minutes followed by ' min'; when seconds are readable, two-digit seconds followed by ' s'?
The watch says 20 h 51 min 32 s
